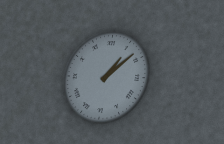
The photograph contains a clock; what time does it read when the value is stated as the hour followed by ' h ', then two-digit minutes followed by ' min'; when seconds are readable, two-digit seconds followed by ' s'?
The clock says 1 h 08 min
